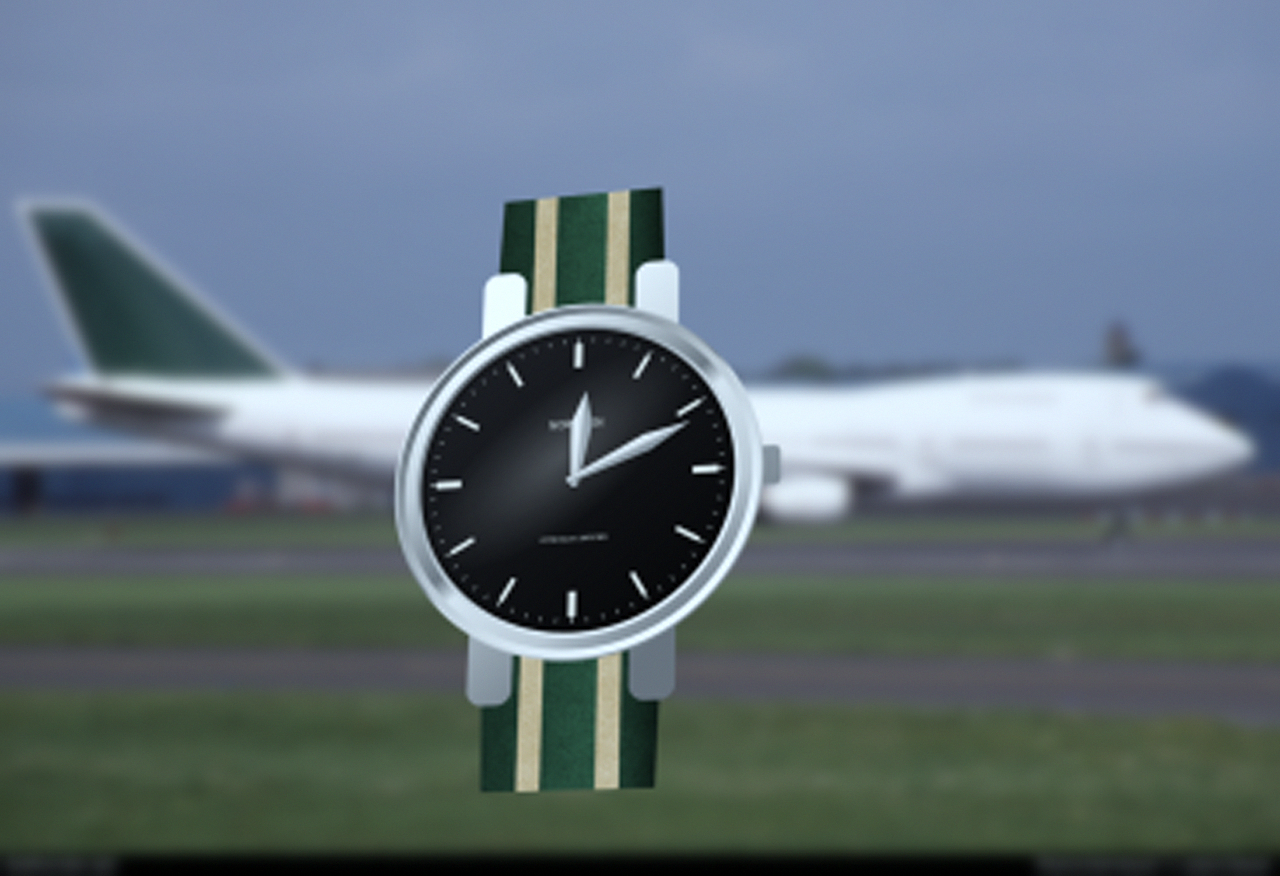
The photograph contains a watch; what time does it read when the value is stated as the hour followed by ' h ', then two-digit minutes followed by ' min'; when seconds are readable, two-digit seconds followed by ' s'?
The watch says 12 h 11 min
